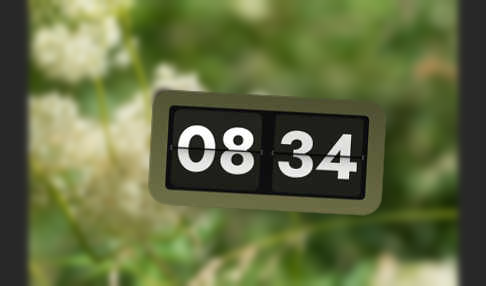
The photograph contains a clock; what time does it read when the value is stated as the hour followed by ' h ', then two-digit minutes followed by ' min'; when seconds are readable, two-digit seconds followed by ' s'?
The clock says 8 h 34 min
